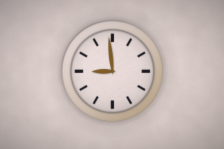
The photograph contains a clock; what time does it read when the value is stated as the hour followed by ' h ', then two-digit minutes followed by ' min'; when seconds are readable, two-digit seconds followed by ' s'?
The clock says 8 h 59 min
